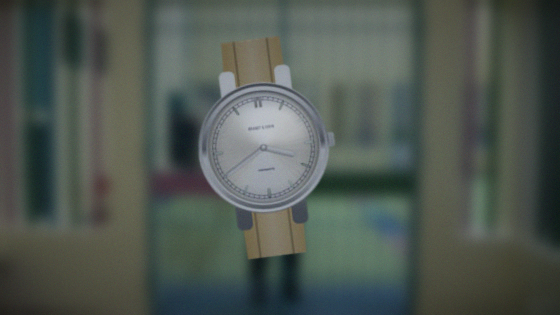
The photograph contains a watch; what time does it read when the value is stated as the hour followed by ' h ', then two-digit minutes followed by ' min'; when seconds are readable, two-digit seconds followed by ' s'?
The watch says 3 h 40 min
